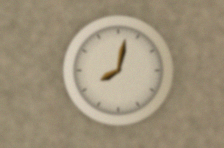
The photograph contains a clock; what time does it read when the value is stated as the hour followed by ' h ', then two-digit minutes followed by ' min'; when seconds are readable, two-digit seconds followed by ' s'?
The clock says 8 h 02 min
